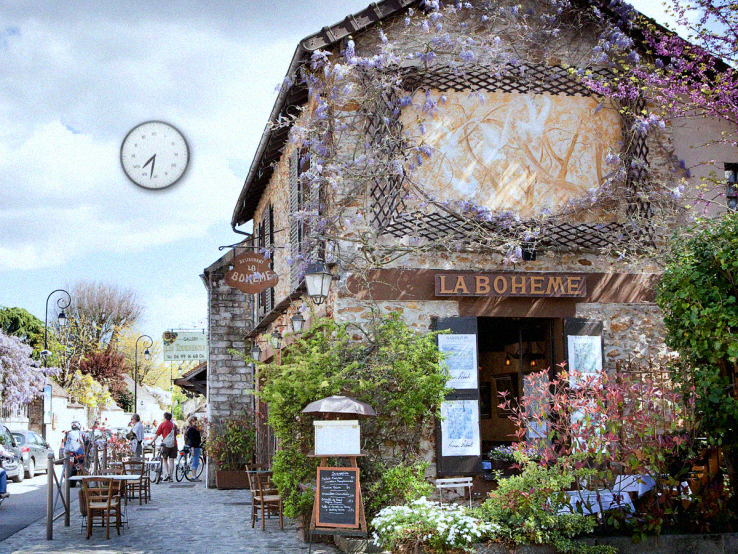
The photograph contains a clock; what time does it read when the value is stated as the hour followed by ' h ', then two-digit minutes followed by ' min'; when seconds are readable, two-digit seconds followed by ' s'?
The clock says 7 h 32 min
